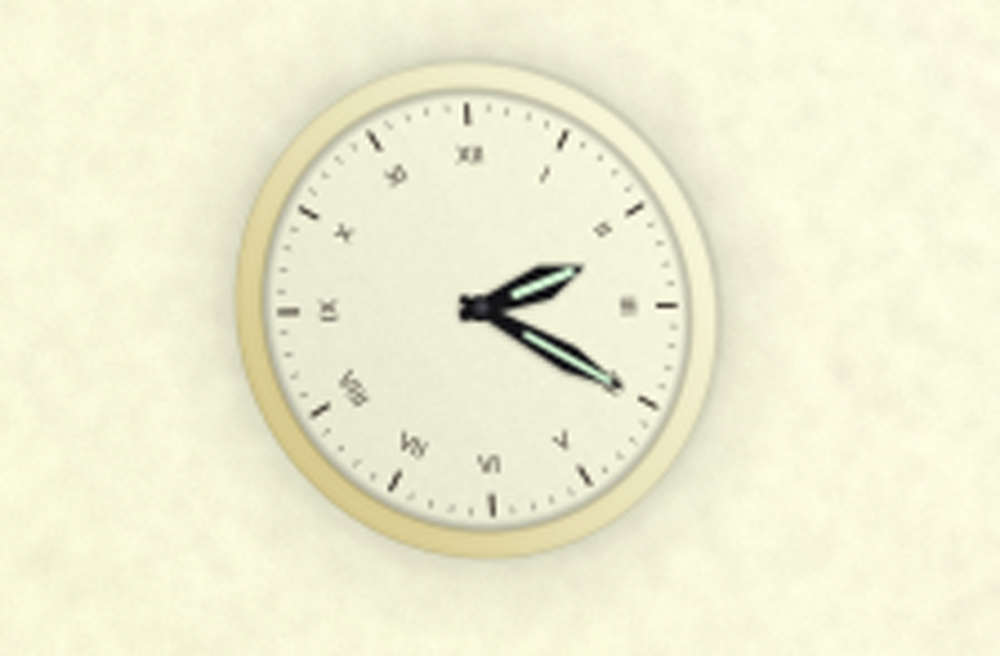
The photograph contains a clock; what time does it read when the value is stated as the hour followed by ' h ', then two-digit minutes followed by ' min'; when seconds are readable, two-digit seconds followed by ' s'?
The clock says 2 h 20 min
